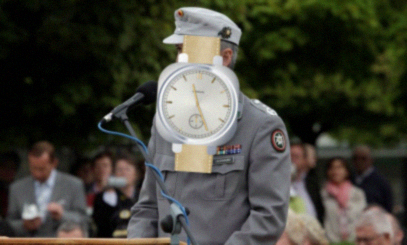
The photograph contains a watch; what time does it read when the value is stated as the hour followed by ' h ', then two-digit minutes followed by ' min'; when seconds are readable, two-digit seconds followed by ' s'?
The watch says 11 h 26 min
